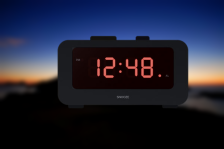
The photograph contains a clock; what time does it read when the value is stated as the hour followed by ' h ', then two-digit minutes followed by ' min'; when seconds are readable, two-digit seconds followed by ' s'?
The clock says 12 h 48 min
